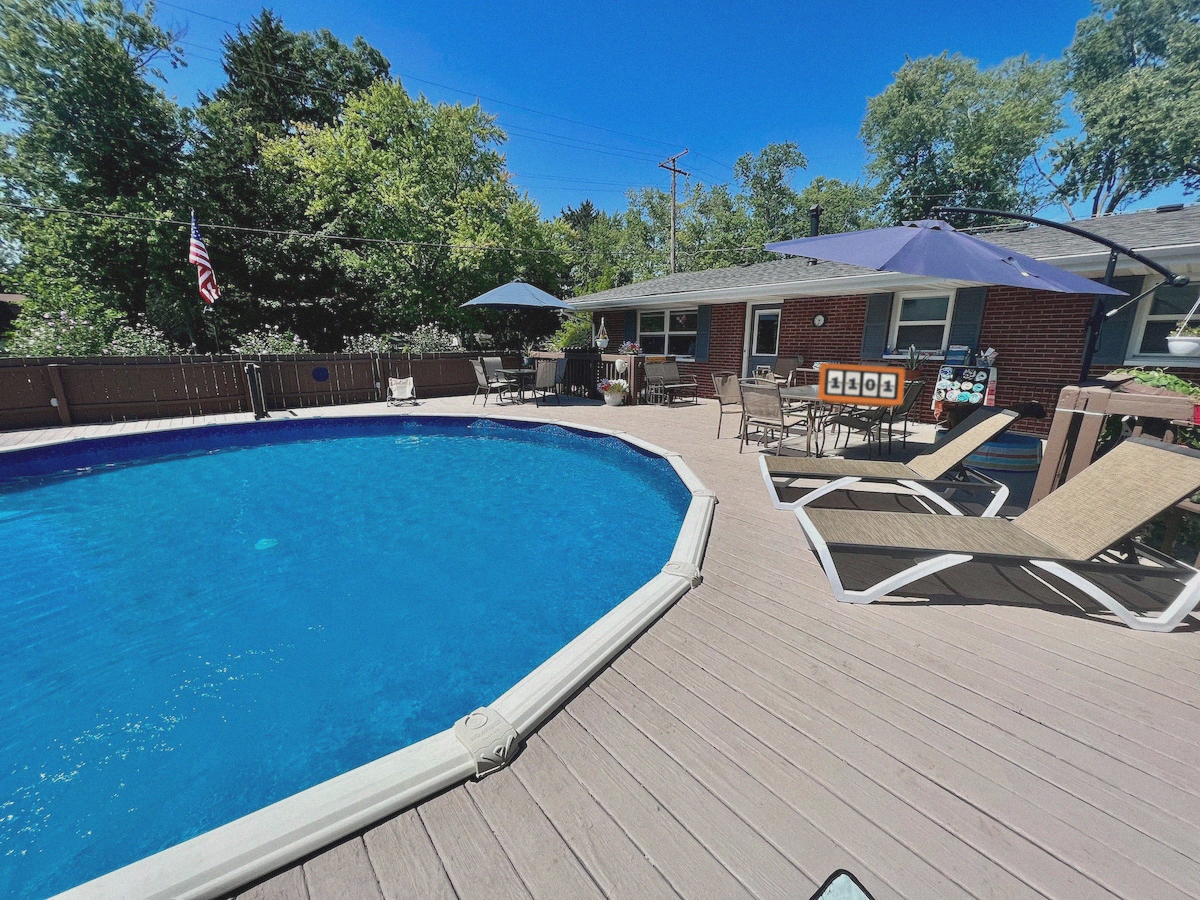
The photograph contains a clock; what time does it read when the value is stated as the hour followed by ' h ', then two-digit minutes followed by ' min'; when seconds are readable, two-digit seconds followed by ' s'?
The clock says 11 h 01 min
